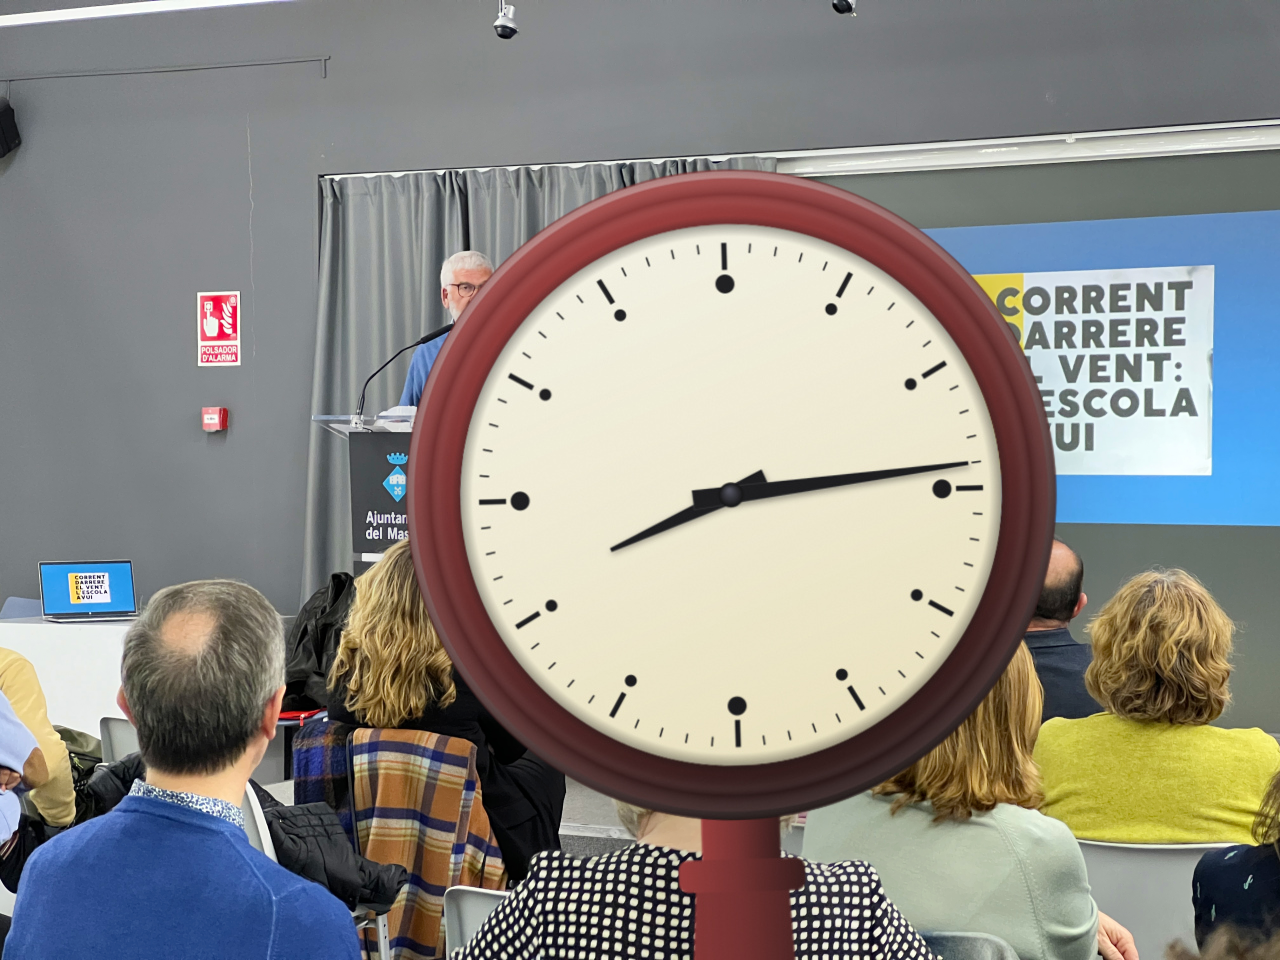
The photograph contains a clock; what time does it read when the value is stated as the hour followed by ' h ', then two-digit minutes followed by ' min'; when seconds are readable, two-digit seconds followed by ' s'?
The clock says 8 h 14 min
